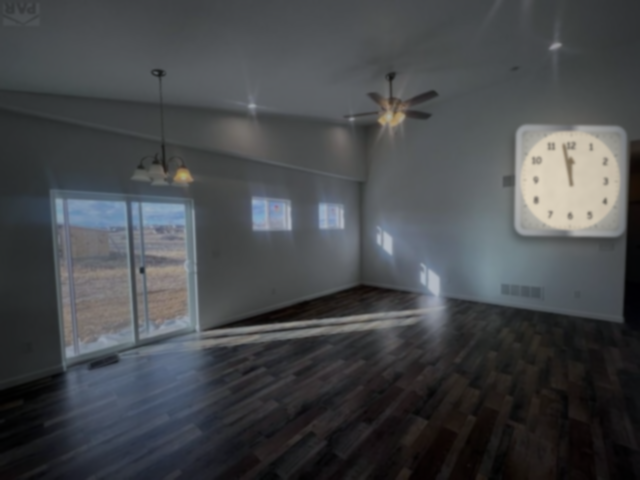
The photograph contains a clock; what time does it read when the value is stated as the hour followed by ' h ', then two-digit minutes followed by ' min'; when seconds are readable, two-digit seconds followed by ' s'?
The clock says 11 h 58 min
